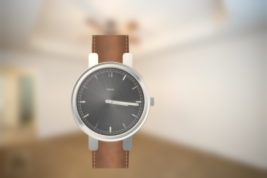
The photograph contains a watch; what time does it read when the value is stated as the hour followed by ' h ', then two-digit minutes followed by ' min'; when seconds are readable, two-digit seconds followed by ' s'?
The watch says 3 h 16 min
